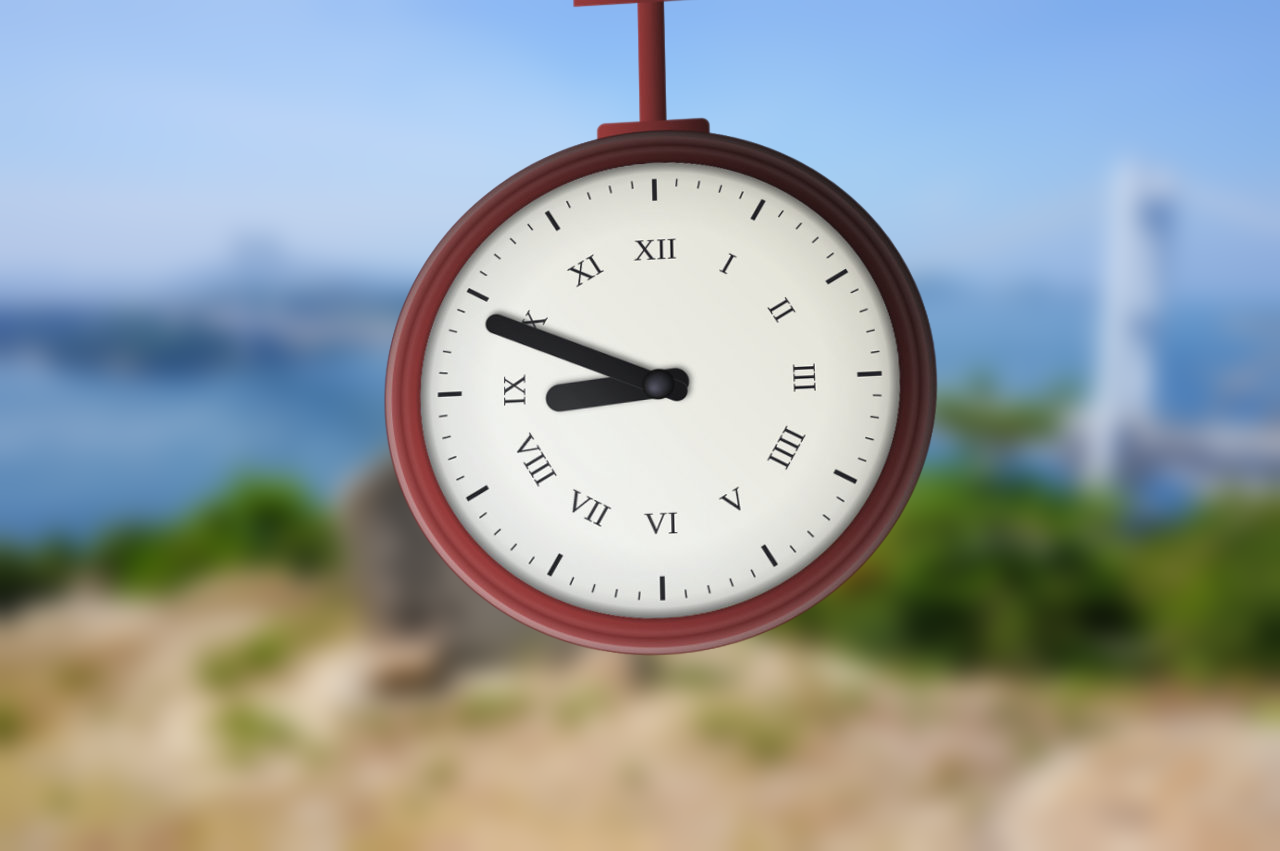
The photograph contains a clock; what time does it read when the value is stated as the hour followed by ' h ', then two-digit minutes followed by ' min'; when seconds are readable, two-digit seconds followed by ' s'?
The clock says 8 h 49 min
